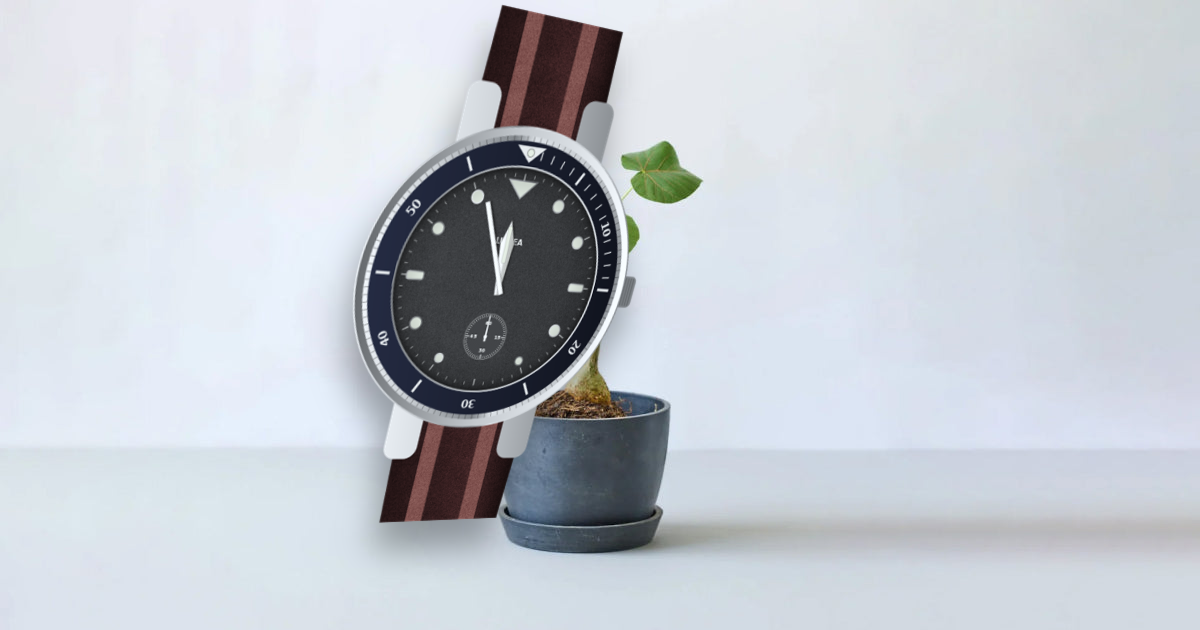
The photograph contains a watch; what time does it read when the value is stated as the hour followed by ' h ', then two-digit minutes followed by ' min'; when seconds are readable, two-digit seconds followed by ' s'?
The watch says 11 h 56 min
